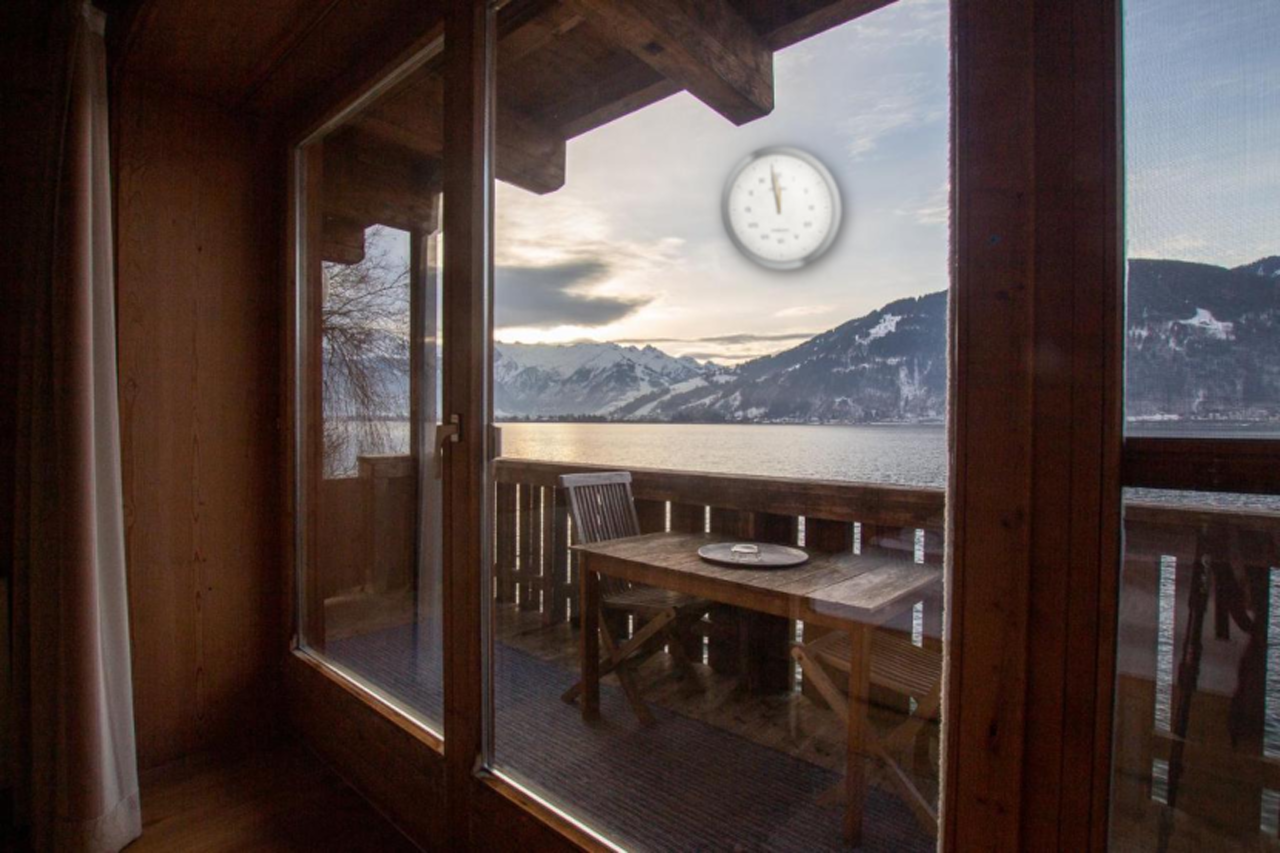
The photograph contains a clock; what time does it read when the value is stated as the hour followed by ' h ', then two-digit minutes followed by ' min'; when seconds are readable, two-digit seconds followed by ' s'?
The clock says 11 h 59 min
